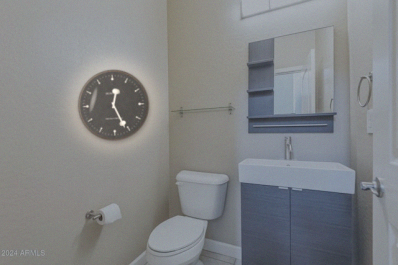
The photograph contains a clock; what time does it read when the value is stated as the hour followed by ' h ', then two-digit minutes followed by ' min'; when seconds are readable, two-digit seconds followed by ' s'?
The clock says 12 h 26 min
